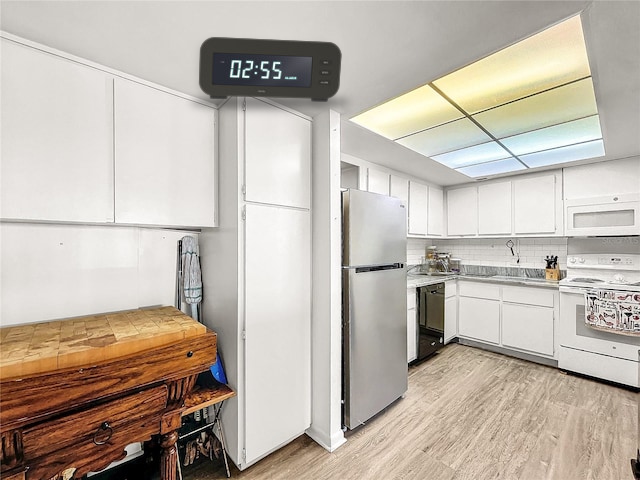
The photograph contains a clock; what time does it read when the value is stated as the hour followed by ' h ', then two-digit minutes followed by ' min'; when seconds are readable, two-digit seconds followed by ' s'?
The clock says 2 h 55 min
